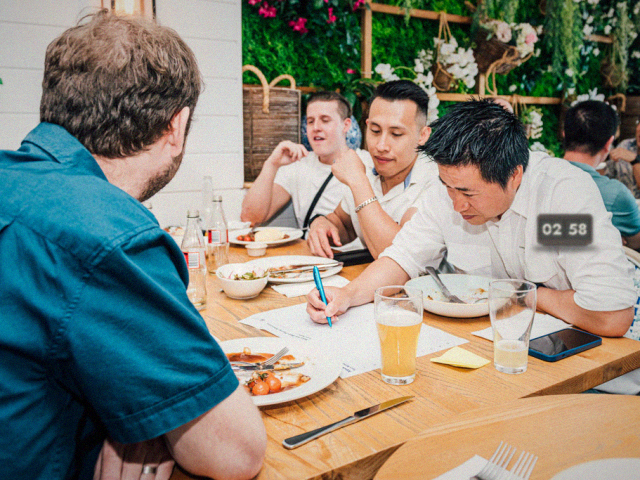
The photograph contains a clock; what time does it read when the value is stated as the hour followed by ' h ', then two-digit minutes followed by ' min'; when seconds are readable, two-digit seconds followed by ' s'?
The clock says 2 h 58 min
